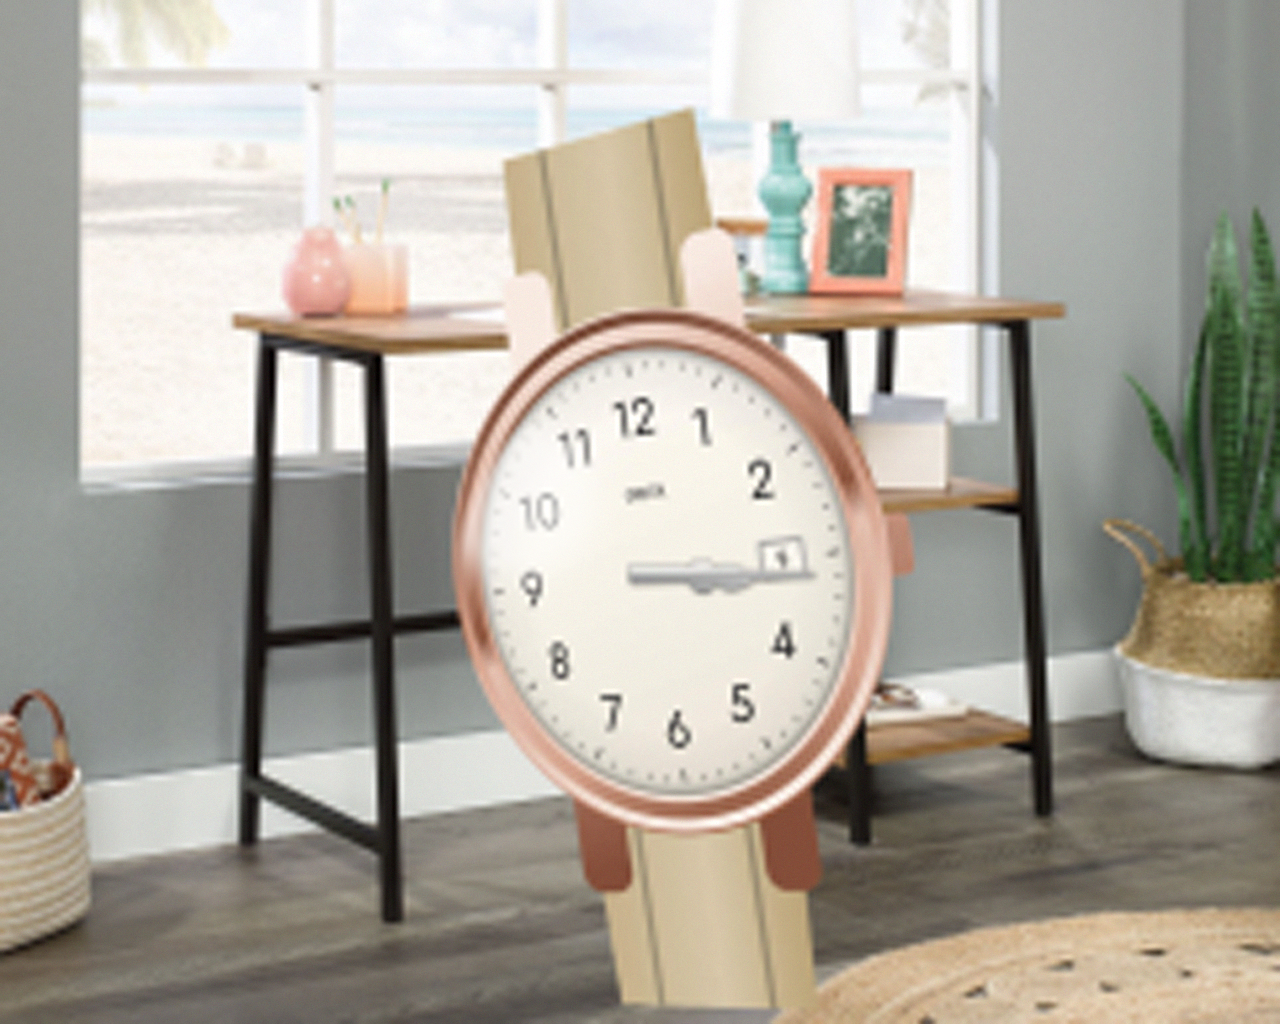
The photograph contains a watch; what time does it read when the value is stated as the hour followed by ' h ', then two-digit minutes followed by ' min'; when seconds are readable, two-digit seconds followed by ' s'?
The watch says 3 h 16 min
